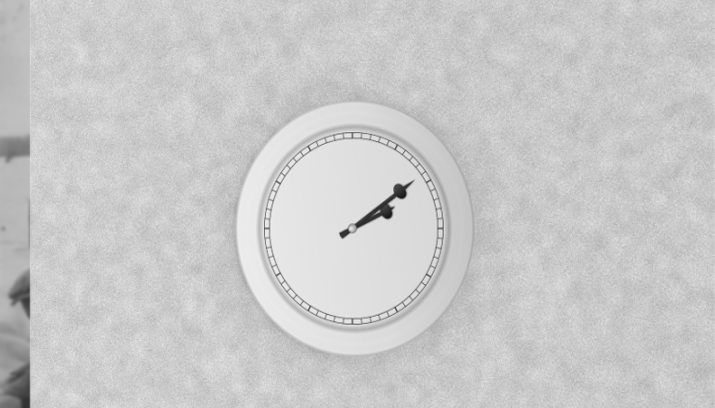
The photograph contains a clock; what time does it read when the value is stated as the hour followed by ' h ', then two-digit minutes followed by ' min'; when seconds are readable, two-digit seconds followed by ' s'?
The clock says 2 h 09 min
